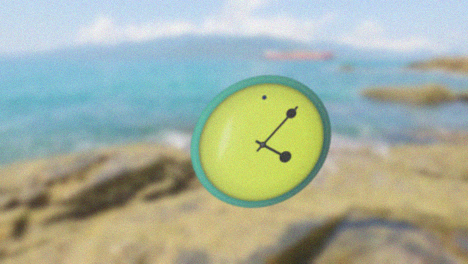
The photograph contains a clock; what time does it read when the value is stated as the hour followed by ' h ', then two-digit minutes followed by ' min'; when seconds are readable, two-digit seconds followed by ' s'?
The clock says 4 h 07 min
